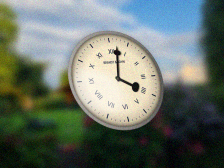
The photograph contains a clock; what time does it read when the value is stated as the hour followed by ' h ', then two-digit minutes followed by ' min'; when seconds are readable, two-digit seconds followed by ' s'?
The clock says 4 h 02 min
